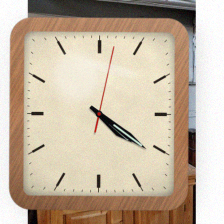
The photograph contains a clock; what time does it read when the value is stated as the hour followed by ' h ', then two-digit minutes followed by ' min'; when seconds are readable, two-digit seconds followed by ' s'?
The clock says 4 h 21 min 02 s
